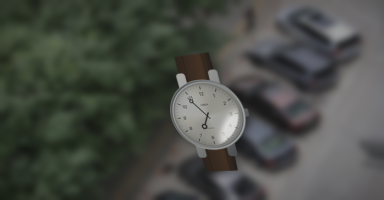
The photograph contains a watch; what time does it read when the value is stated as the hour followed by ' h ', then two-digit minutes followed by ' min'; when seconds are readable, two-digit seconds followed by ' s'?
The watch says 6 h 54 min
